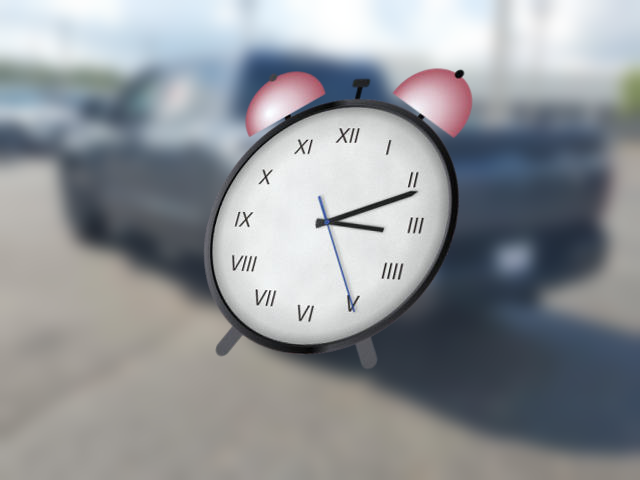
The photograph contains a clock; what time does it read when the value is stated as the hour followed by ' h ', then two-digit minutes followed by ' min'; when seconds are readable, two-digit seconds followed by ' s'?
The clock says 3 h 11 min 25 s
